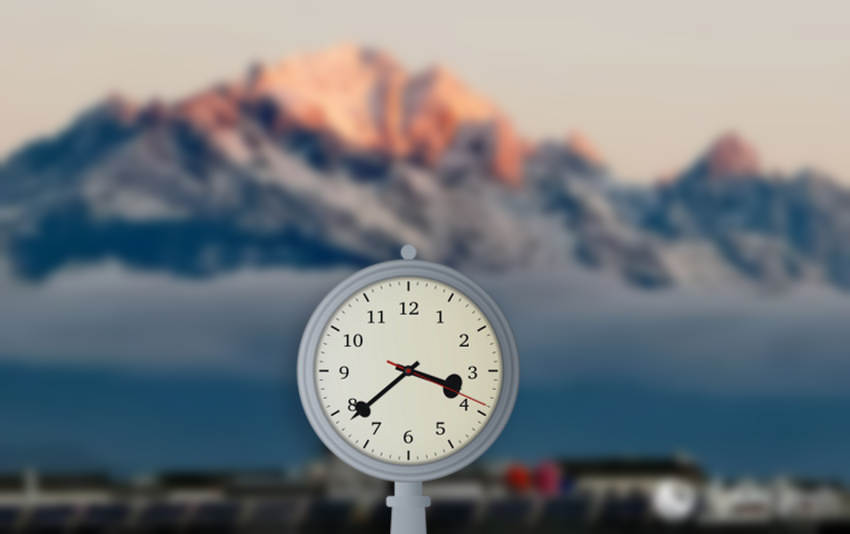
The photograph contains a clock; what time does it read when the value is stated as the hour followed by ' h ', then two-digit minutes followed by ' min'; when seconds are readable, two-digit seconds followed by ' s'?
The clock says 3 h 38 min 19 s
